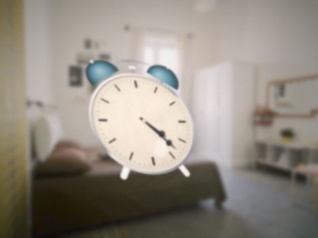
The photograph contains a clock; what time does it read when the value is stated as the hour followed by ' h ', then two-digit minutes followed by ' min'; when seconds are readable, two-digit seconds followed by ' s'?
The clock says 4 h 23 min
